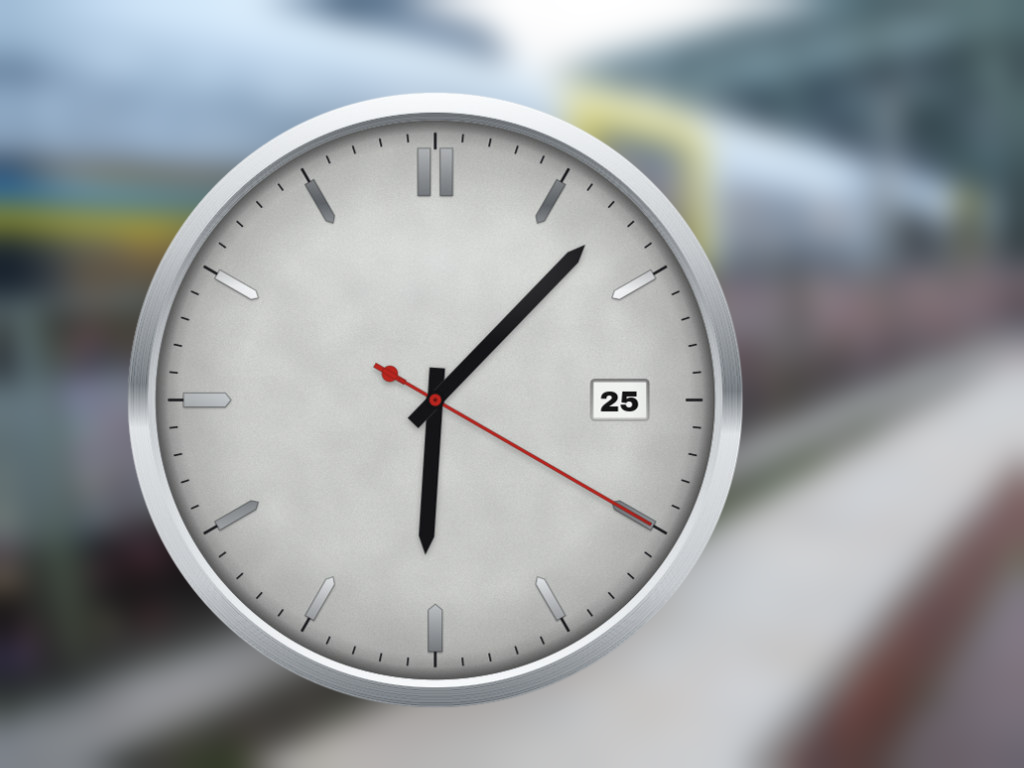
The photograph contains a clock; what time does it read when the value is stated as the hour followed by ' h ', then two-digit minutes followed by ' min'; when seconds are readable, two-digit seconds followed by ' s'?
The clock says 6 h 07 min 20 s
